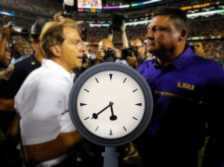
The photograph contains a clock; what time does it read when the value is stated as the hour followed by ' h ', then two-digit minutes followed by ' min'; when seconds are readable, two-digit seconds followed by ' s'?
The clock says 5 h 39 min
